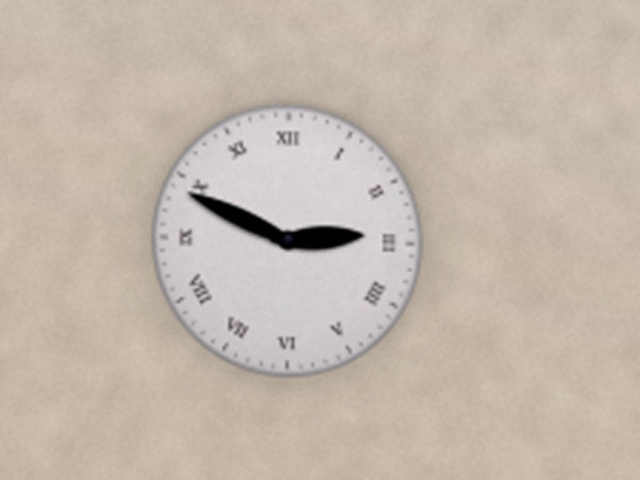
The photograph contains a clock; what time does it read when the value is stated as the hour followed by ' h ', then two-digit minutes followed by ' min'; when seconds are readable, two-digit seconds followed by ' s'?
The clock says 2 h 49 min
